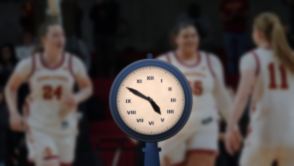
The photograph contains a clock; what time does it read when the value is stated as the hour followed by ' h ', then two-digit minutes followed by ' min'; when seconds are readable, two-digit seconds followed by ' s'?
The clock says 4 h 50 min
